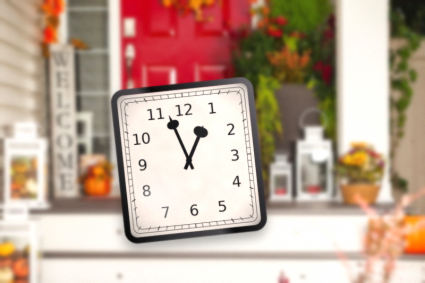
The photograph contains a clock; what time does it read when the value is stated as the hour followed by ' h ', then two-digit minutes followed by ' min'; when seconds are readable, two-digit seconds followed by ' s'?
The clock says 12 h 57 min
